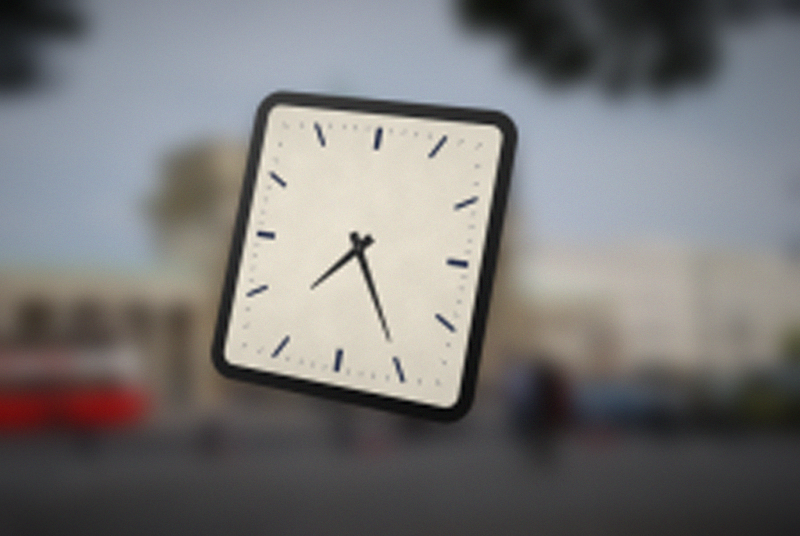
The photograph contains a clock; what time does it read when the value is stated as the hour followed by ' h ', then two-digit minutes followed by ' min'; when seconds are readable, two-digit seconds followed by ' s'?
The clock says 7 h 25 min
